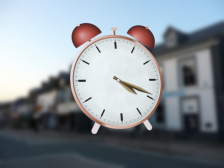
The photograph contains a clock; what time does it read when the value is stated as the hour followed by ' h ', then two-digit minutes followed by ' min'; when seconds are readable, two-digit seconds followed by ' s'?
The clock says 4 h 19 min
